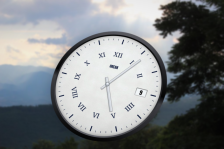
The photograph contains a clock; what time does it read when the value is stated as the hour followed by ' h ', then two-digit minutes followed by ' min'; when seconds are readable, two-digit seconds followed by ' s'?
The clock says 5 h 06 min
